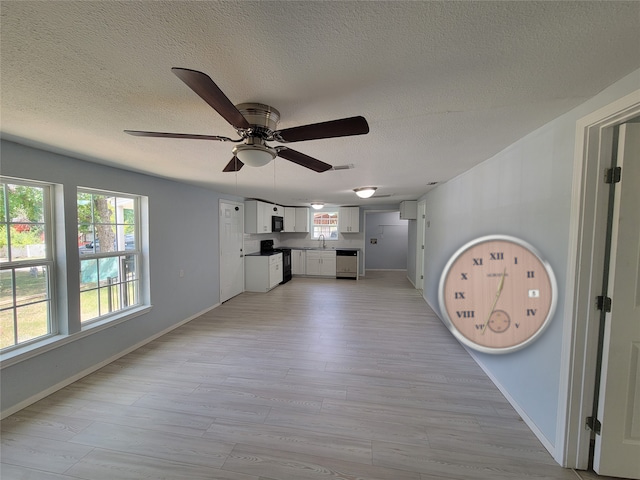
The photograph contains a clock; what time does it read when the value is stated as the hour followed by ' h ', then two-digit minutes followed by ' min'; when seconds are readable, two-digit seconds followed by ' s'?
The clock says 12 h 34 min
